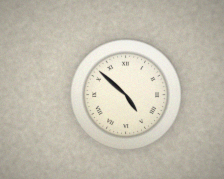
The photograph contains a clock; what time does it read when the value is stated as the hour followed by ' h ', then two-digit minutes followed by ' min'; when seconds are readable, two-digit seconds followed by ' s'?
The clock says 4 h 52 min
